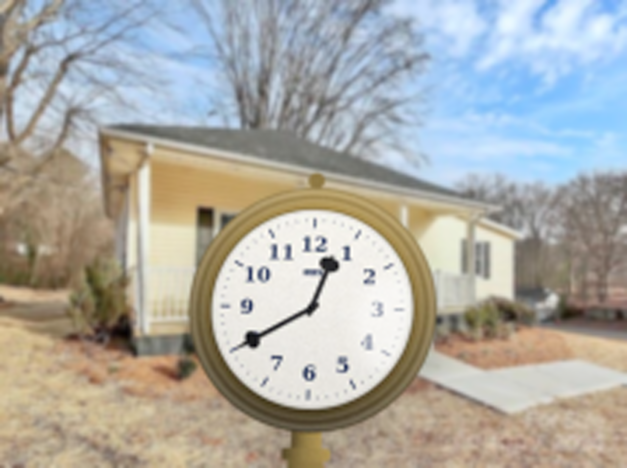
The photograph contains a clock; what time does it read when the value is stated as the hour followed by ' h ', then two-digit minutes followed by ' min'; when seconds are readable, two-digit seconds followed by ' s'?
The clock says 12 h 40 min
